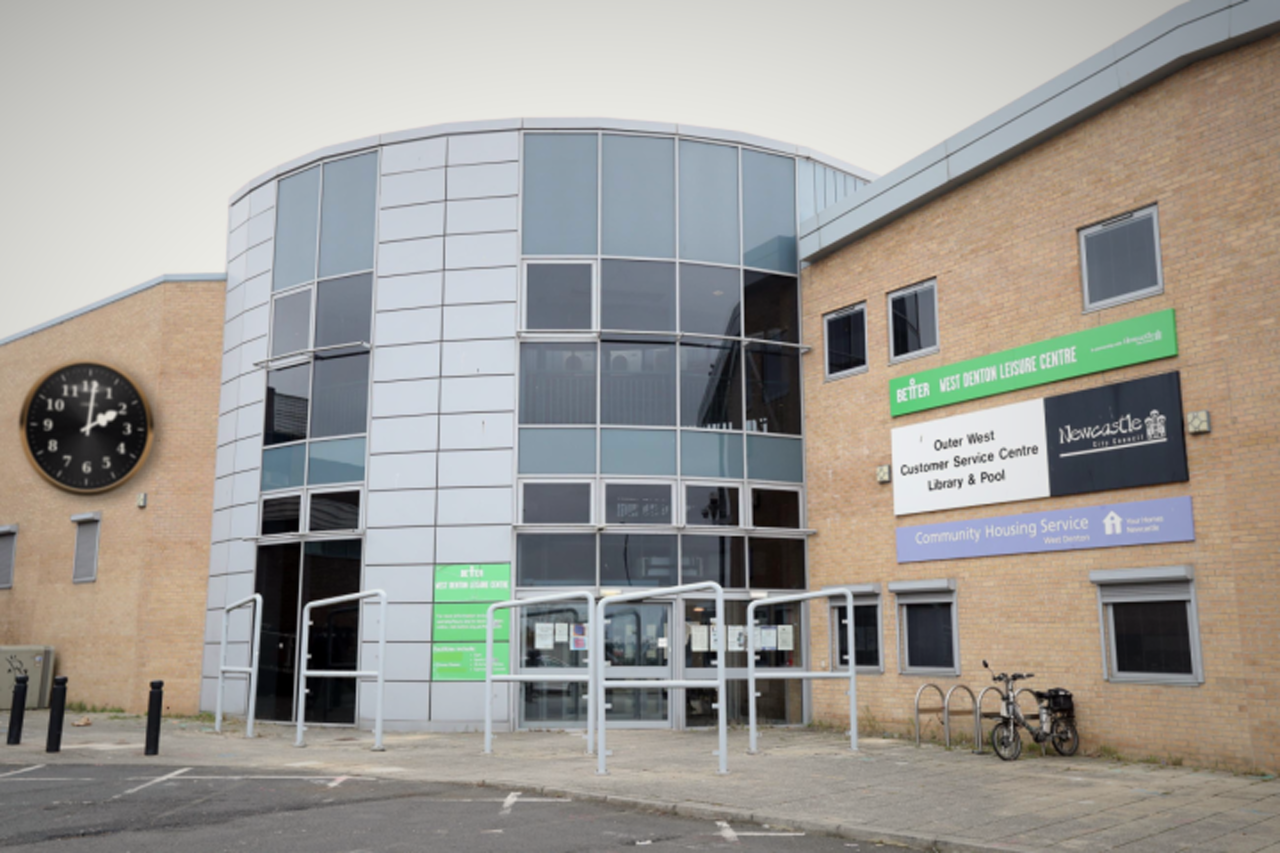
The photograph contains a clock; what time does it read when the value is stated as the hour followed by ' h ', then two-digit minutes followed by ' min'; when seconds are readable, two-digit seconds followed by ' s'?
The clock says 2 h 01 min
